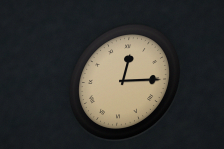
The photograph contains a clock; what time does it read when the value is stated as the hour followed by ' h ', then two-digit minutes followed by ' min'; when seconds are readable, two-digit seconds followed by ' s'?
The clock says 12 h 15 min
